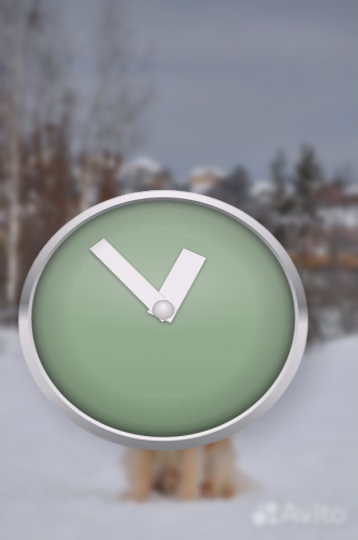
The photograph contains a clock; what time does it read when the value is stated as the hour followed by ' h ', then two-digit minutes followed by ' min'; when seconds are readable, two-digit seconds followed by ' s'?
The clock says 12 h 53 min
